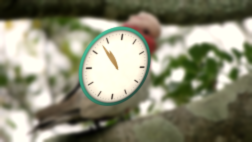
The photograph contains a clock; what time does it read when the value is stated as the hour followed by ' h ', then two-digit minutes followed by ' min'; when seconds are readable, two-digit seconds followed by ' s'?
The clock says 10 h 53 min
